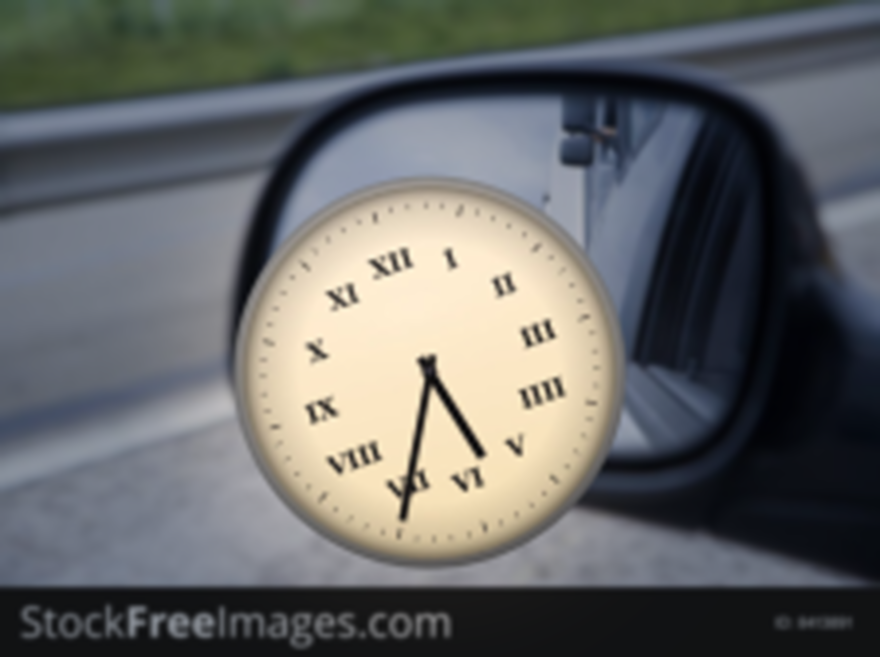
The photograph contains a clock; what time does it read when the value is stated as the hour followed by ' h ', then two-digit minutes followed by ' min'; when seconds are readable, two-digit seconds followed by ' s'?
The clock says 5 h 35 min
